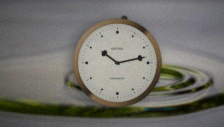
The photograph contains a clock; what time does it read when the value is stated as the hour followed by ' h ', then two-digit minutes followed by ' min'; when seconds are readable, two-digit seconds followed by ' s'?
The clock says 10 h 13 min
